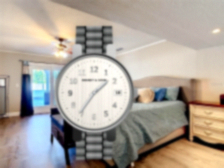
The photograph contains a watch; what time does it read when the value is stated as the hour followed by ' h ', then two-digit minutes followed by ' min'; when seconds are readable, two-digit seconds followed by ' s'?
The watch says 1 h 36 min
